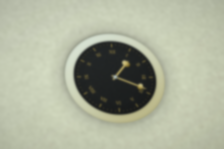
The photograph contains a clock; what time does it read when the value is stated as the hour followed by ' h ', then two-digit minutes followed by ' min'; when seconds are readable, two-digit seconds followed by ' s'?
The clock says 1 h 19 min
